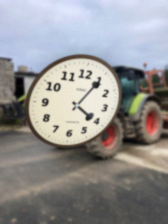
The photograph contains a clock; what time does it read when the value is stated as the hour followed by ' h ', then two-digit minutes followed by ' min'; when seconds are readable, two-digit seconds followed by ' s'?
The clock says 4 h 05 min
